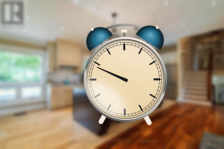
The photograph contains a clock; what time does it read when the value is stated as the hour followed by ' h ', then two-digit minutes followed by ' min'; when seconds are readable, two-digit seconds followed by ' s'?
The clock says 9 h 49 min
